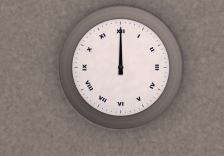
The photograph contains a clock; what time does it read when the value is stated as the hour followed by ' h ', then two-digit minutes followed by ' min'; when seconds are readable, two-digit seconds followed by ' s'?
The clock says 12 h 00 min
